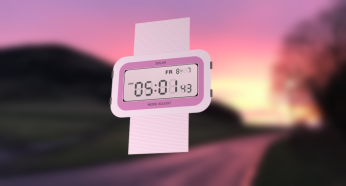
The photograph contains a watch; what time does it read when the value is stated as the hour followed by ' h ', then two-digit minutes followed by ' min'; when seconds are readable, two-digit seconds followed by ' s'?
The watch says 5 h 01 min 43 s
